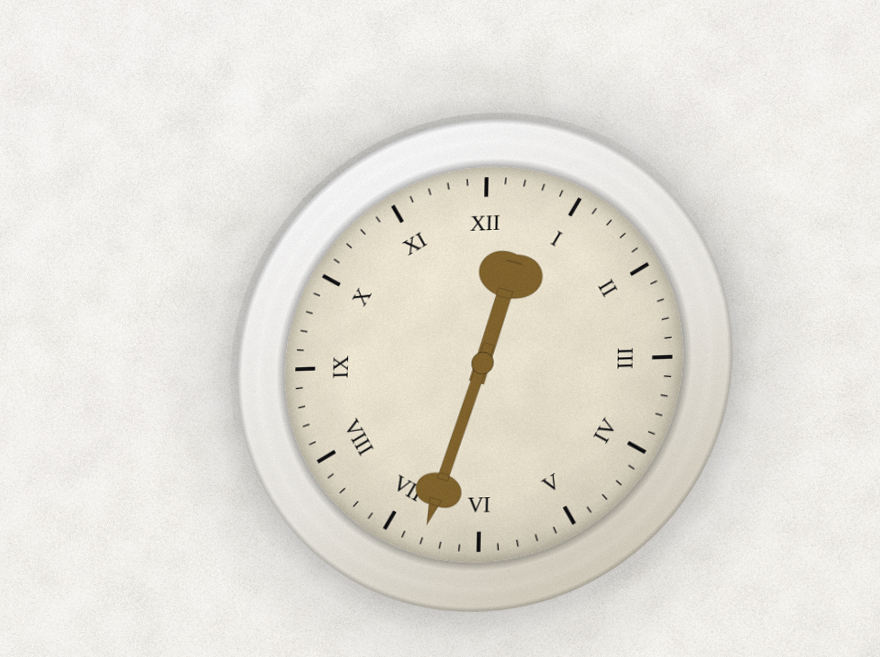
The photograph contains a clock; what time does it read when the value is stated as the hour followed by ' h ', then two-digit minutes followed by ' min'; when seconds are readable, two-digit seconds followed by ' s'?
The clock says 12 h 33 min
